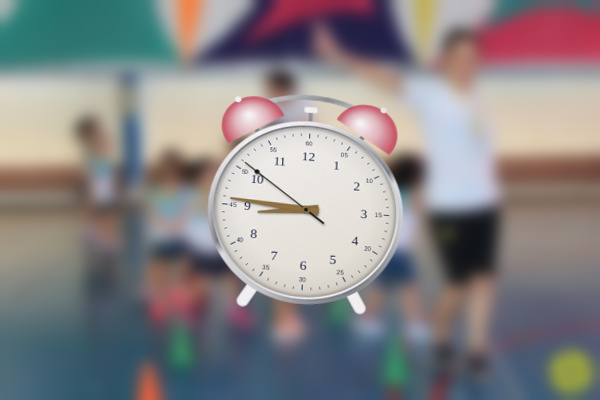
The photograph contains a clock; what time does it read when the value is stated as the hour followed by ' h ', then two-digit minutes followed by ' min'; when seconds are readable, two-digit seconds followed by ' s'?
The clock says 8 h 45 min 51 s
